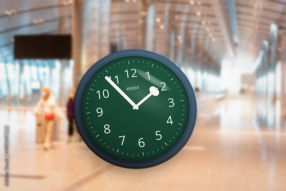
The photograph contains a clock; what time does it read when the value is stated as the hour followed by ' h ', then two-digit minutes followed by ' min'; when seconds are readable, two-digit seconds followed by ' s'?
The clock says 1 h 54 min
